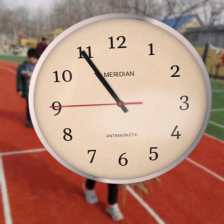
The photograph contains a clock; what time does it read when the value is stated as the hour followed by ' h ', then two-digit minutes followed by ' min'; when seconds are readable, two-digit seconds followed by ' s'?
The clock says 10 h 54 min 45 s
